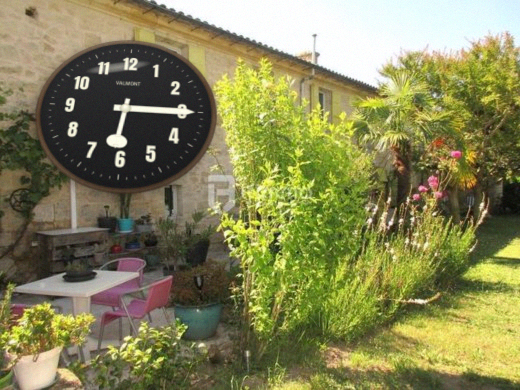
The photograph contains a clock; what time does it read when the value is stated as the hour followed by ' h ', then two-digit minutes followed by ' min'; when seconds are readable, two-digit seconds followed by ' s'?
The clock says 6 h 15 min
